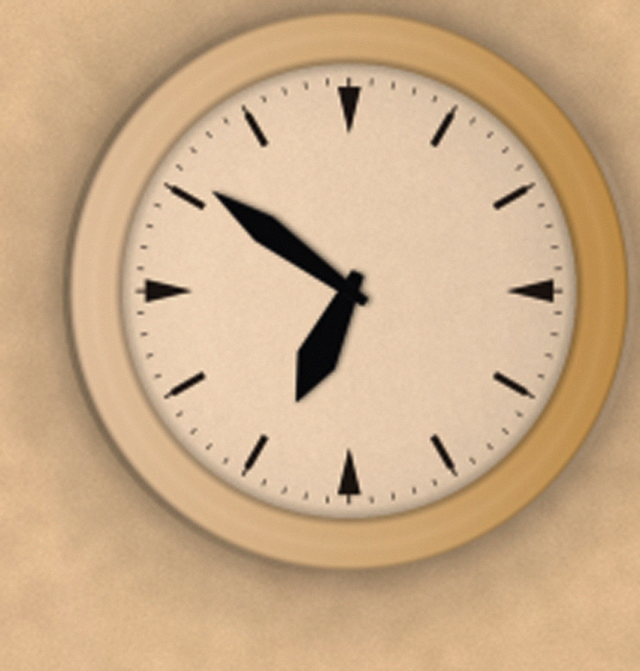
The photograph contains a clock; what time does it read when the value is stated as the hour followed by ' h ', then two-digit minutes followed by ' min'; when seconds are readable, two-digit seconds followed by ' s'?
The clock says 6 h 51 min
